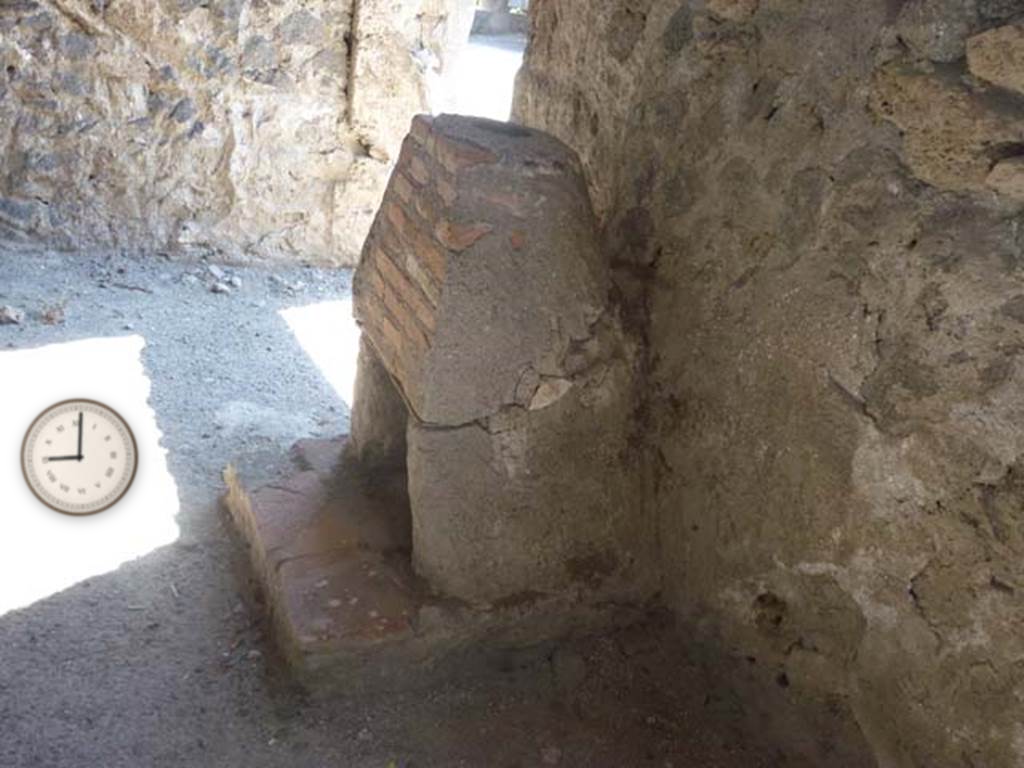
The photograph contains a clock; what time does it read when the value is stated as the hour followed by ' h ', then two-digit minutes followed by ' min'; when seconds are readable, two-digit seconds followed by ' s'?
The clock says 9 h 01 min
